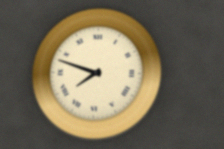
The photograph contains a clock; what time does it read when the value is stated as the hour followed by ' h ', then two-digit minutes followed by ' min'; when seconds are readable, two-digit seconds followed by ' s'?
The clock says 7 h 48 min
